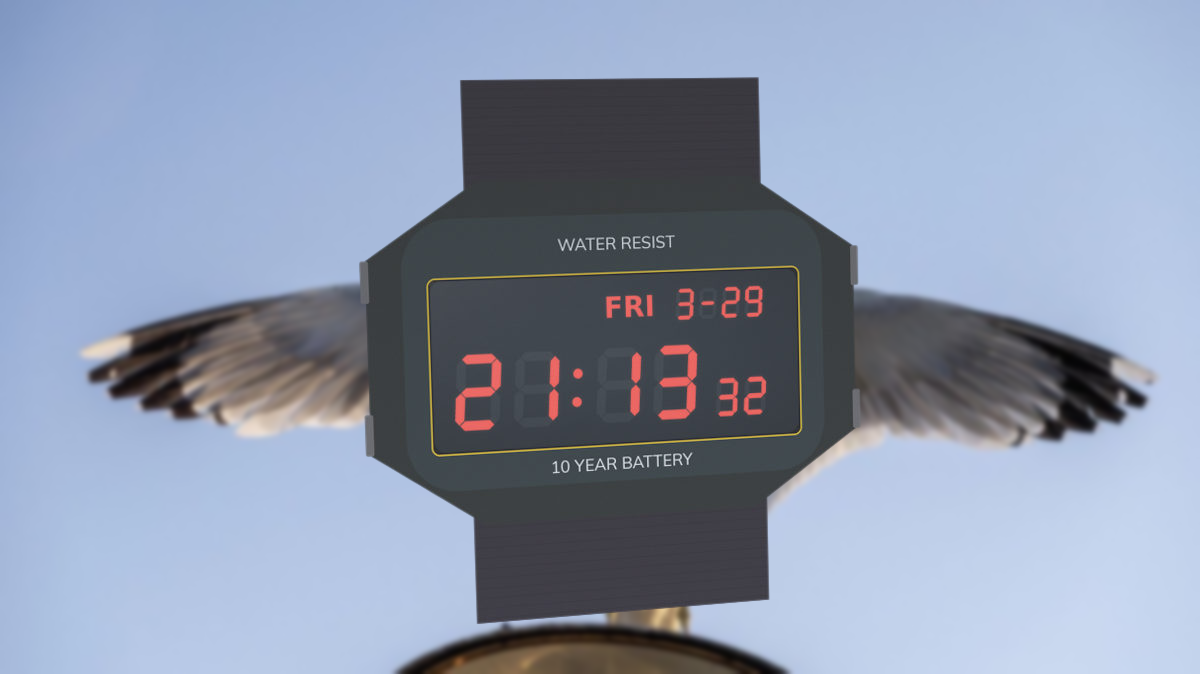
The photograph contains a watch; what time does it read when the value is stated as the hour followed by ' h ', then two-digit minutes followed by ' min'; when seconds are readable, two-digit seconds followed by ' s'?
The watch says 21 h 13 min 32 s
